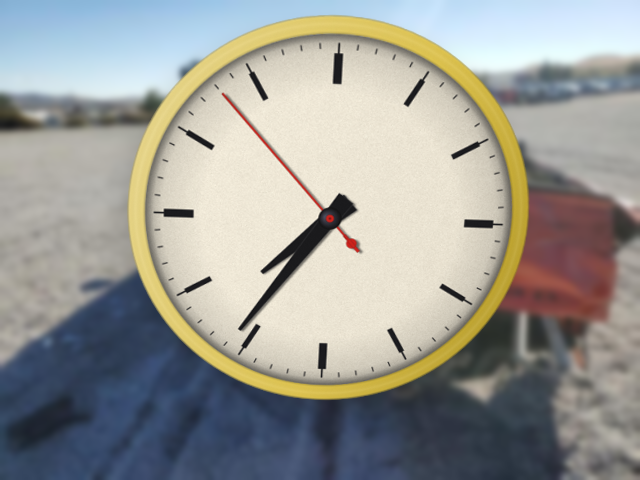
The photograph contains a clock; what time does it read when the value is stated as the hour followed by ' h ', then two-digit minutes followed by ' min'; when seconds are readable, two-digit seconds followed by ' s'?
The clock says 7 h 35 min 53 s
